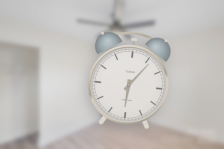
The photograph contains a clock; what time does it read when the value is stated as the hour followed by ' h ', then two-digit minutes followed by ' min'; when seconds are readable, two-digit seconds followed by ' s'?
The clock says 6 h 06 min
